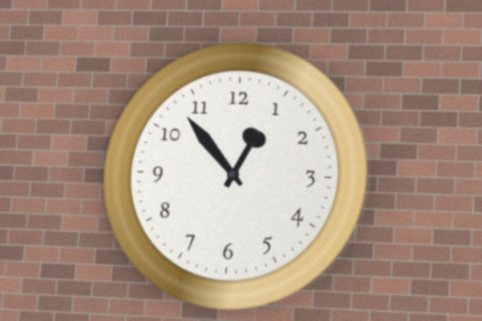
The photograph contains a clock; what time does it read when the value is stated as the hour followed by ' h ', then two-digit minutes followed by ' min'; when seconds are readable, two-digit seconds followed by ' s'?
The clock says 12 h 53 min
